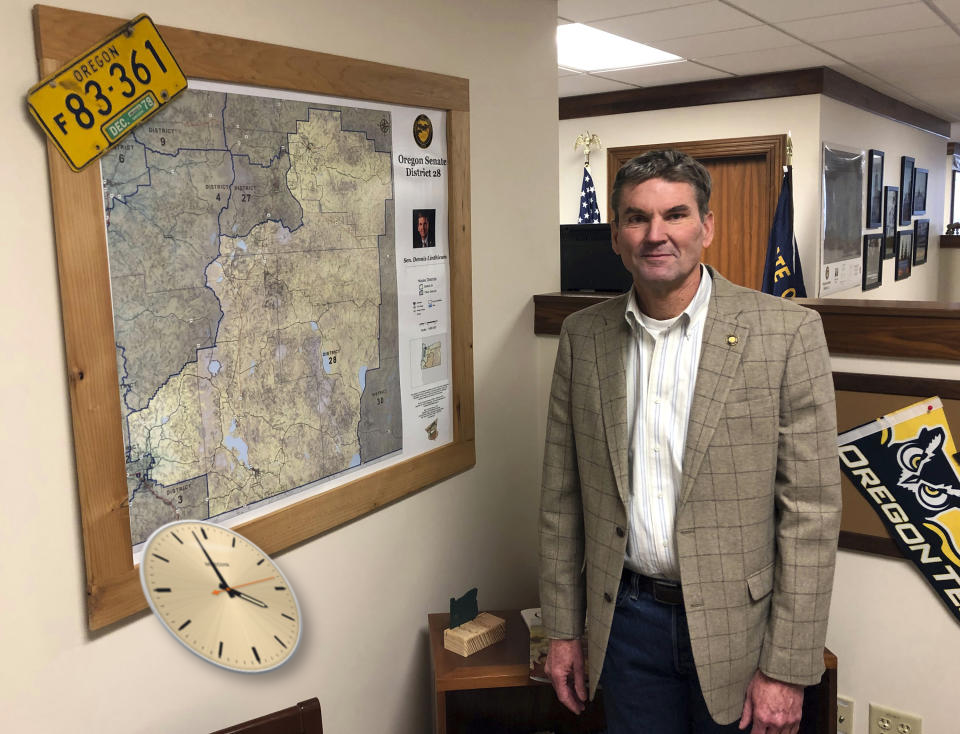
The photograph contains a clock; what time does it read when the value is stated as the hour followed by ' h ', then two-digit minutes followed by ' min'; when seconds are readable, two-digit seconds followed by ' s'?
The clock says 3 h 58 min 13 s
